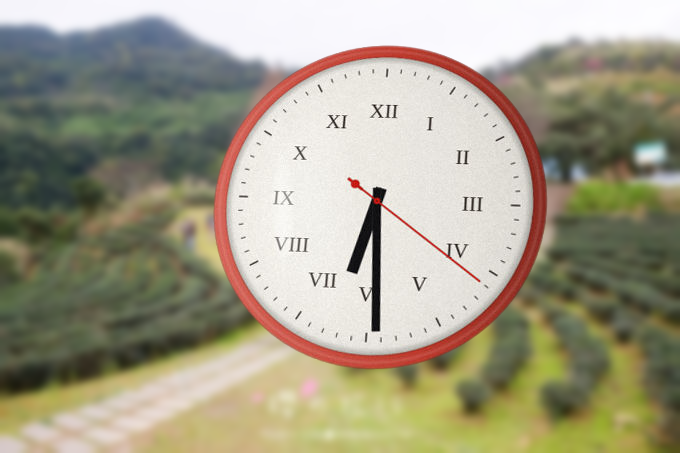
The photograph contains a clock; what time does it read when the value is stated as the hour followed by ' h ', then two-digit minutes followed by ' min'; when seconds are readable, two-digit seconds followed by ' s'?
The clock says 6 h 29 min 21 s
